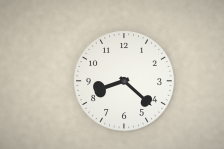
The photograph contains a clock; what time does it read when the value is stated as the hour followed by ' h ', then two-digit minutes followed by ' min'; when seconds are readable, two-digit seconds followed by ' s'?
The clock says 8 h 22 min
